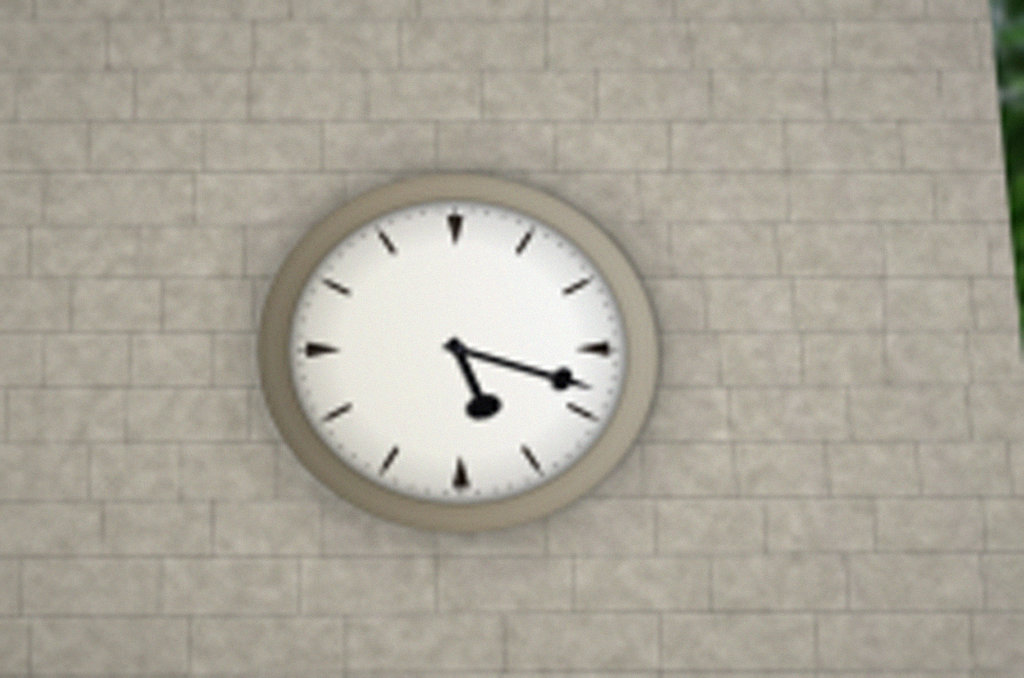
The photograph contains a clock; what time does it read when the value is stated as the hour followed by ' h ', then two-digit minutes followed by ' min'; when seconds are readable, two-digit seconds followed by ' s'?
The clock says 5 h 18 min
